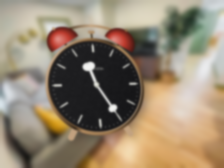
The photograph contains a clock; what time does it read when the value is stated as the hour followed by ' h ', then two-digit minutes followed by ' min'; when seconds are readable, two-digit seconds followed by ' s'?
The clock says 11 h 25 min
